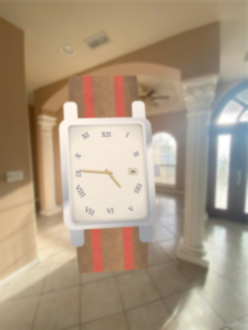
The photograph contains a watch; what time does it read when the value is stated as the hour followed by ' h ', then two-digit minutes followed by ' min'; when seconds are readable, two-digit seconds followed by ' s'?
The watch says 4 h 46 min
